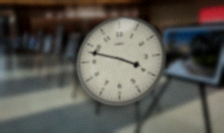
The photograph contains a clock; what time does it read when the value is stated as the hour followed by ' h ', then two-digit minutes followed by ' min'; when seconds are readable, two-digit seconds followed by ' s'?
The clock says 3 h 48 min
